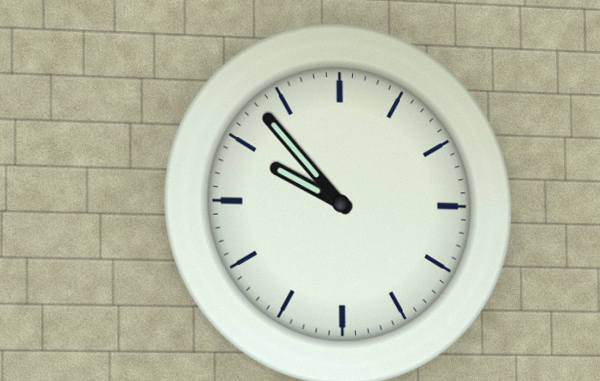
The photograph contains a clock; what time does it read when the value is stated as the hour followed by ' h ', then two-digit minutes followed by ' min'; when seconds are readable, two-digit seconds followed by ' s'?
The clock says 9 h 53 min
